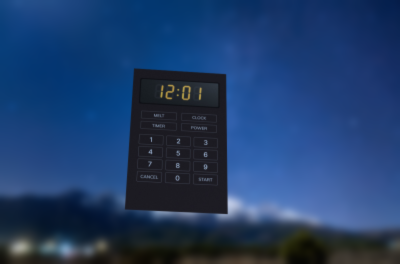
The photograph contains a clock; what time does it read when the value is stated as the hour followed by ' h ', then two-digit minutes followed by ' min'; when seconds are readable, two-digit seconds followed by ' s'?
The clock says 12 h 01 min
